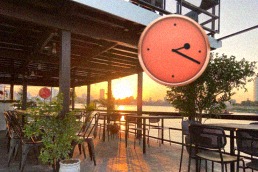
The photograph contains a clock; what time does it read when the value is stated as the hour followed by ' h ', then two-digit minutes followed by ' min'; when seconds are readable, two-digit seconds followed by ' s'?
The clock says 2 h 19 min
